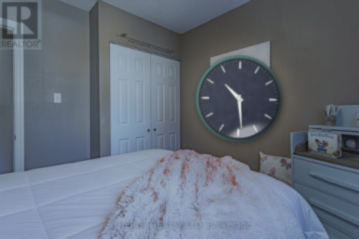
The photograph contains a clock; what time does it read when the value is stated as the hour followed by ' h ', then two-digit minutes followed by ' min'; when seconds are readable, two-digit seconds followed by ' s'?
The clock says 10 h 29 min
